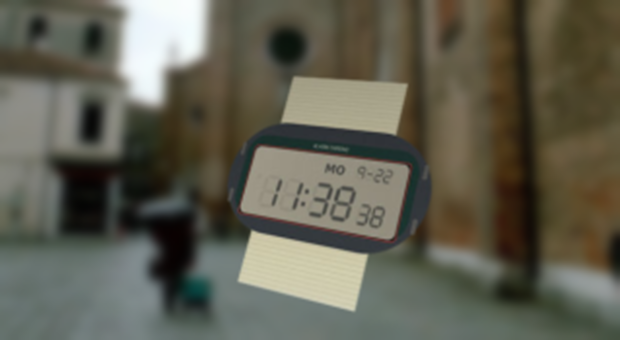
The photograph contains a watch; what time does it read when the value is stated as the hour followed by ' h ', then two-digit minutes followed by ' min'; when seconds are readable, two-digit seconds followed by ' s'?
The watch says 11 h 38 min 38 s
